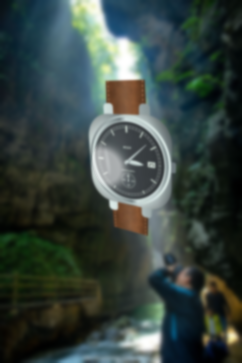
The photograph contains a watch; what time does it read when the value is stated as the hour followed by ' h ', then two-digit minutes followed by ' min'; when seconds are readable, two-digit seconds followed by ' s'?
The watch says 3 h 08 min
